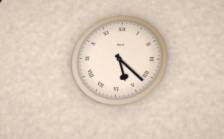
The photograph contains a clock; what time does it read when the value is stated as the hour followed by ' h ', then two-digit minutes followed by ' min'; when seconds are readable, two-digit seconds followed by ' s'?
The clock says 5 h 22 min
